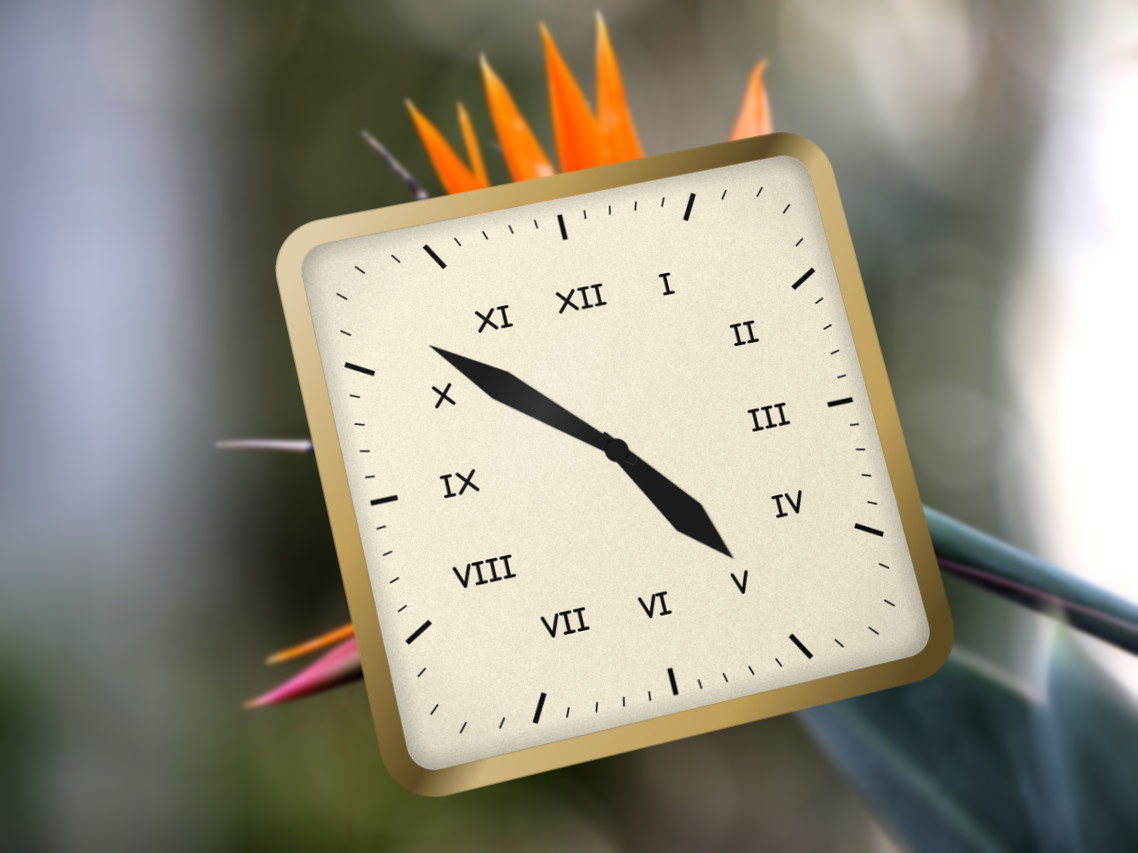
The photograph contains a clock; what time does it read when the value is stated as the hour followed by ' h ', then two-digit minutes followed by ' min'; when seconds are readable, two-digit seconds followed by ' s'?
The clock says 4 h 52 min
